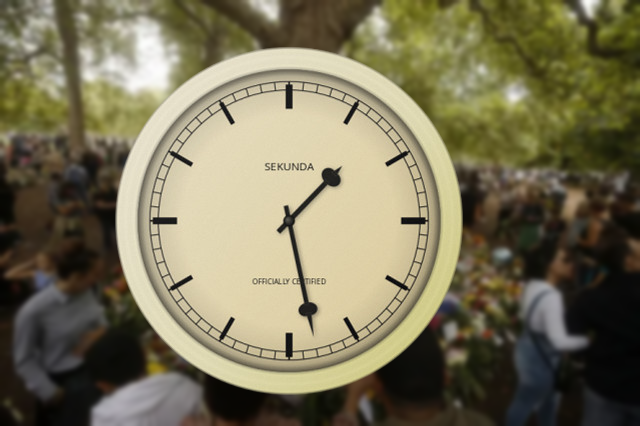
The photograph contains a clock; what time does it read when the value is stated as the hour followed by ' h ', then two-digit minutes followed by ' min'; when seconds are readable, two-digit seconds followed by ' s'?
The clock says 1 h 28 min
